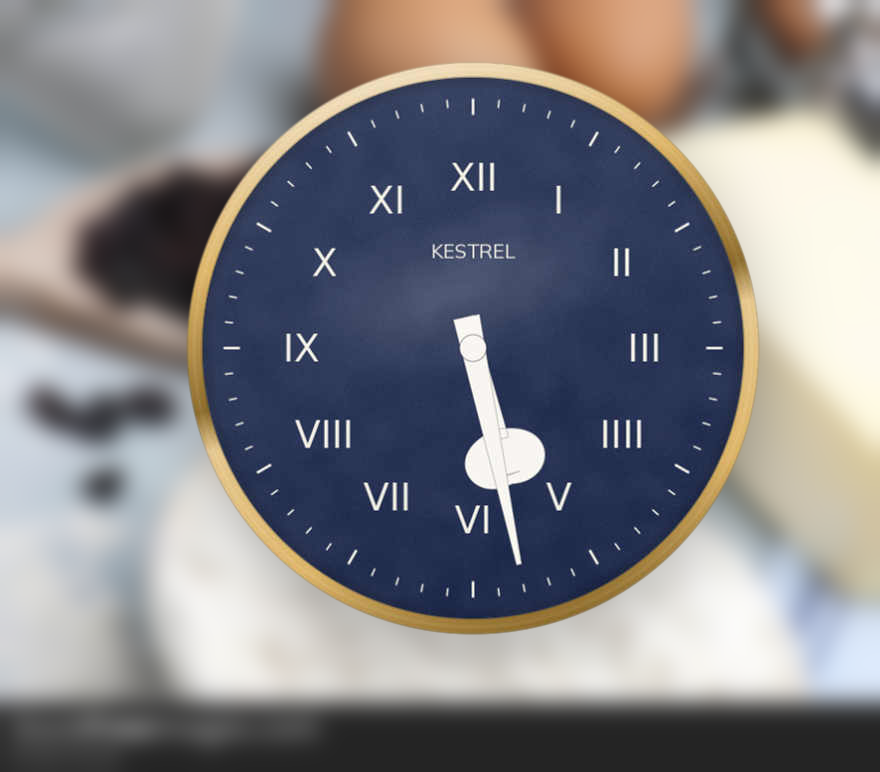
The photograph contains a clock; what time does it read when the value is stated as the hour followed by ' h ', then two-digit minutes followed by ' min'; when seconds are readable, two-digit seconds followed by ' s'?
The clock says 5 h 28 min
